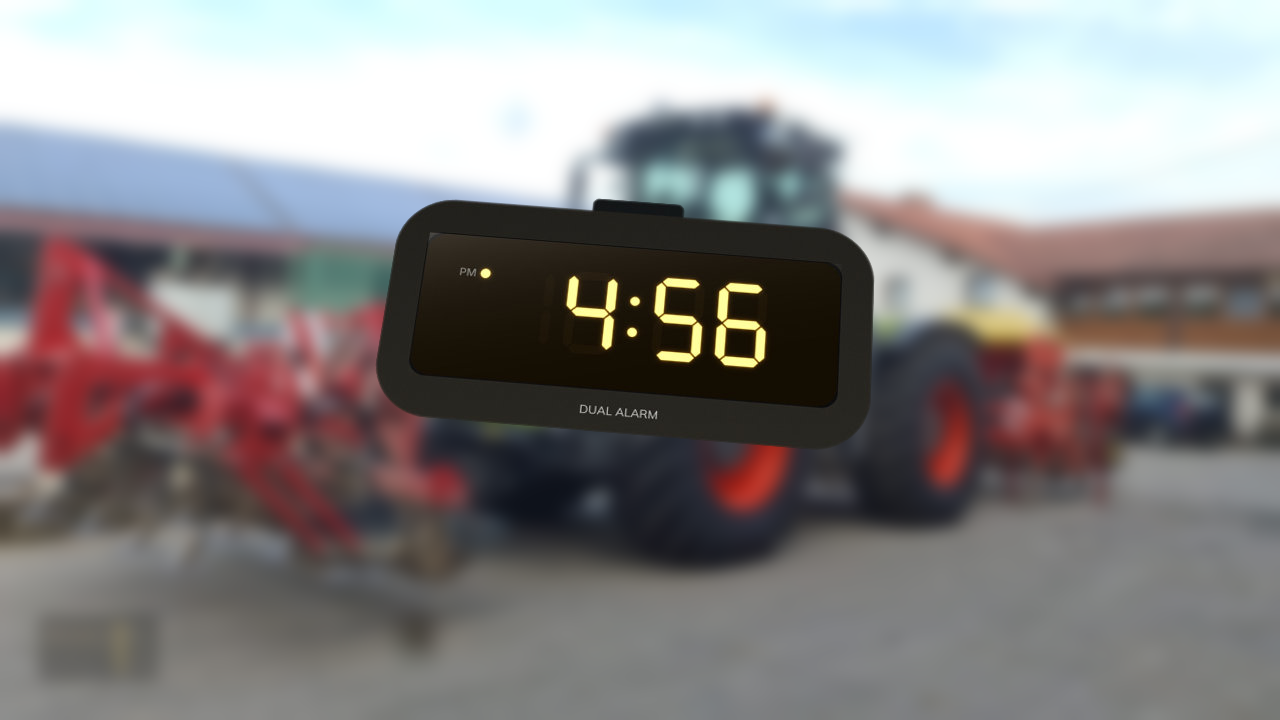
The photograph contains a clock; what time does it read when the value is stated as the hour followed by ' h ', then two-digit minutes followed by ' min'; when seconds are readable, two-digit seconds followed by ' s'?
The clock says 4 h 56 min
